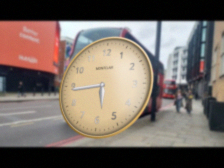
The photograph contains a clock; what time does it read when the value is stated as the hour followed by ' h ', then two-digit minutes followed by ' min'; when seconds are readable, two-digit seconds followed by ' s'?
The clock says 5 h 44 min
